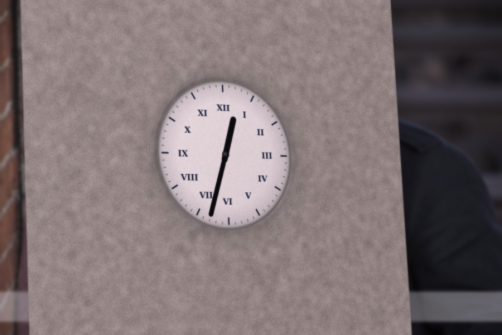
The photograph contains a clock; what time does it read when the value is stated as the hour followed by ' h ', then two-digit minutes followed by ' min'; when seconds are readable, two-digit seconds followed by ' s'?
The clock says 12 h 33 min
